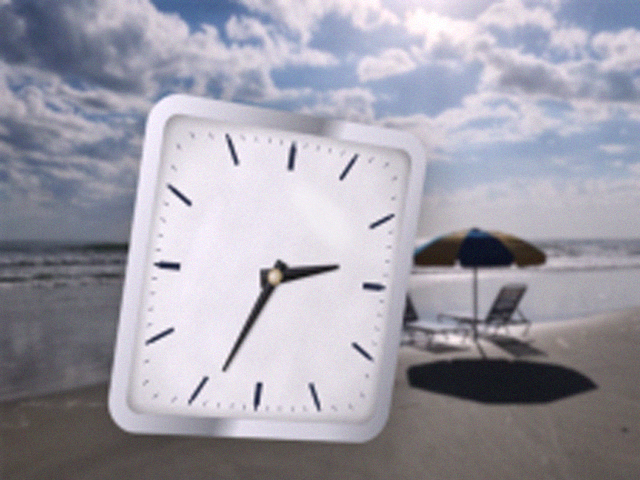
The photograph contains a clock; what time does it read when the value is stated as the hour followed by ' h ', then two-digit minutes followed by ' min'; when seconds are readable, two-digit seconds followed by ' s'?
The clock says 2 h 34 min
